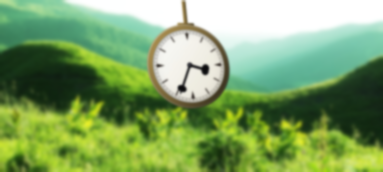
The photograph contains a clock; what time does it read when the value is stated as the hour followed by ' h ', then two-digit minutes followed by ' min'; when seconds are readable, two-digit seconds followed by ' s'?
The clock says 3 h 34 min
